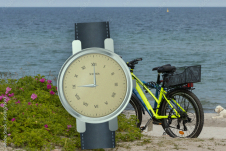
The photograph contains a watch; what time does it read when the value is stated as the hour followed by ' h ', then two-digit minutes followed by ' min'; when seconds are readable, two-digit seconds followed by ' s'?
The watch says 9 h 00 min
